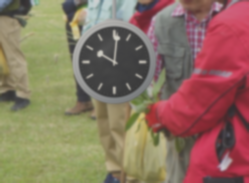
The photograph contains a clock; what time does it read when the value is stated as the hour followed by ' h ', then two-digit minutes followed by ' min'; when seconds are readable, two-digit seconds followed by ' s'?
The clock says 10 h 01 min
